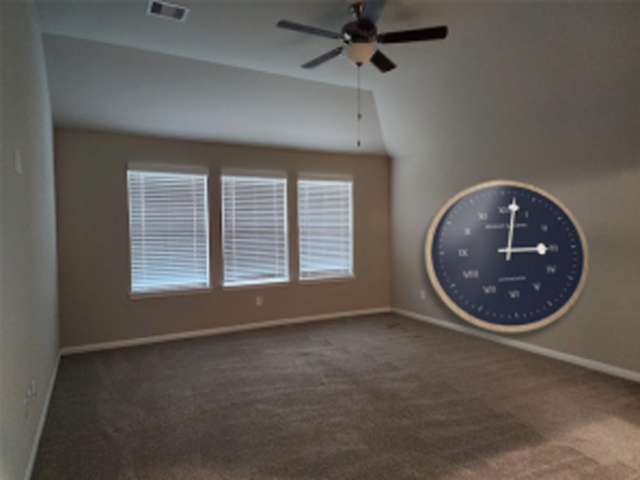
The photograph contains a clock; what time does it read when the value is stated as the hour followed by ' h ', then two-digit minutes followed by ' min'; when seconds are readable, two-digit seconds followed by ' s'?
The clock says 3 h 02 min
